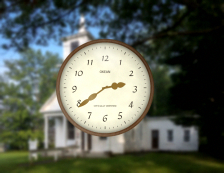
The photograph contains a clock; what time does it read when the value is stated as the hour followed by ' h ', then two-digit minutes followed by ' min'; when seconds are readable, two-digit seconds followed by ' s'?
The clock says 2 h 39 min
